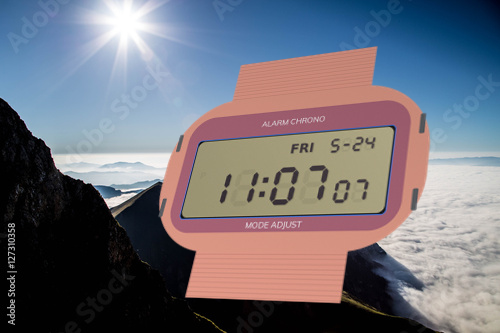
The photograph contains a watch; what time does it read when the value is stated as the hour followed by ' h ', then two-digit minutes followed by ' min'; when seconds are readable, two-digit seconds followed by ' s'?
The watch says 11 h 07 min 07 s
